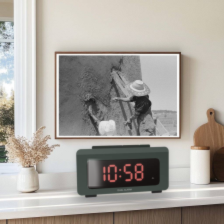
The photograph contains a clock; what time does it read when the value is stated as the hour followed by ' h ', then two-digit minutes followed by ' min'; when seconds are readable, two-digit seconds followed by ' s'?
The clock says 10 h 58 min
